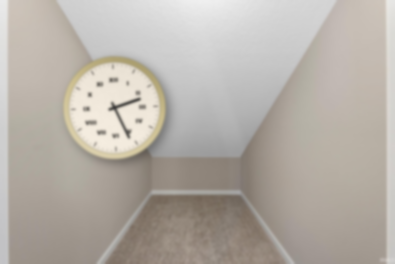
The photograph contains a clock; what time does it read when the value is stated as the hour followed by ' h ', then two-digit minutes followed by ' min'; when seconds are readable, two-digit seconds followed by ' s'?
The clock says 2 h 26 min
